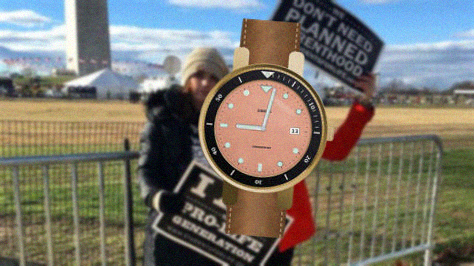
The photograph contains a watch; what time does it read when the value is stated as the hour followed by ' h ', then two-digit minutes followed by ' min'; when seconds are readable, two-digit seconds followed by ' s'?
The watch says 9 h 02 min
